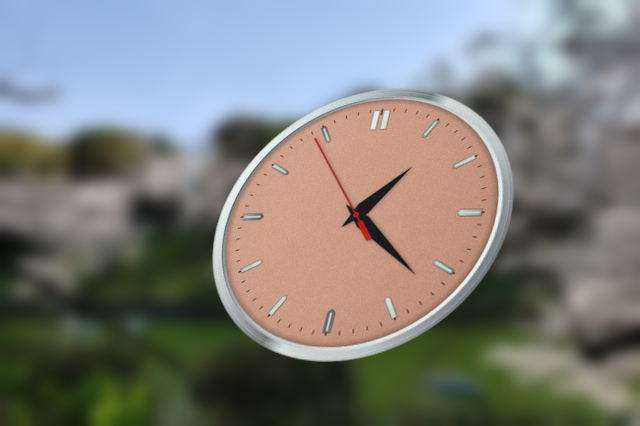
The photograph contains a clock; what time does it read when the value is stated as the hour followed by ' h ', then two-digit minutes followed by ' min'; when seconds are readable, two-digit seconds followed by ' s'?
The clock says 1 h 21 min 54 s
